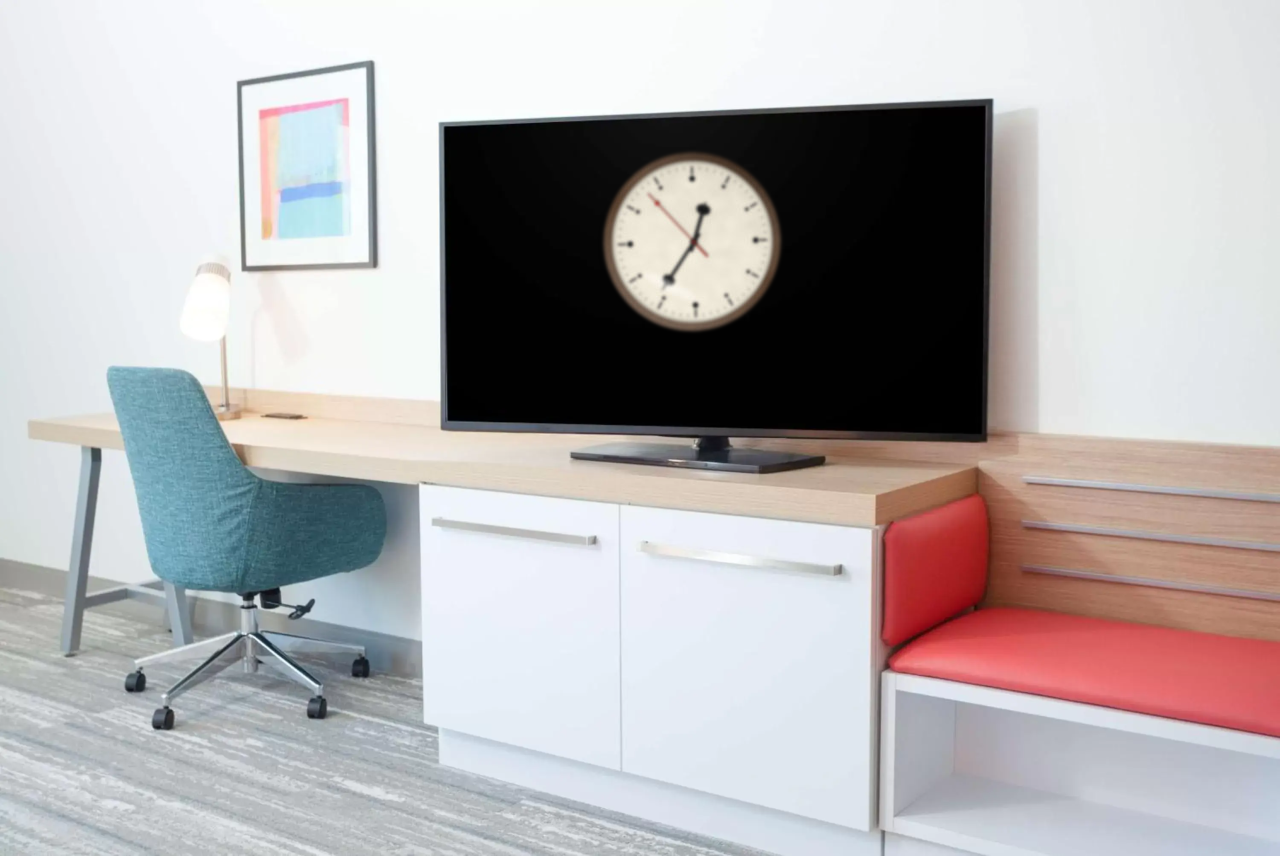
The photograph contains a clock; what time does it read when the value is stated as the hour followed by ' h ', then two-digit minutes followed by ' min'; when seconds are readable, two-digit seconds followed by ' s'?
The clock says 12 h 35 min 53 s
